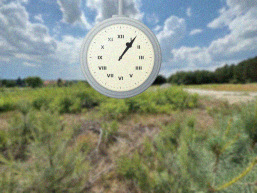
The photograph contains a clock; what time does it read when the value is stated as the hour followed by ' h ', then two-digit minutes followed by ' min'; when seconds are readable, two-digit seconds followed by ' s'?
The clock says 1 h 06 min
